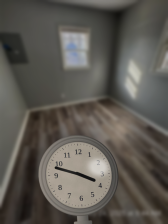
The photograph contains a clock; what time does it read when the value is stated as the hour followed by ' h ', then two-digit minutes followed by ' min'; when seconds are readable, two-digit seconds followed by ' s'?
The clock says 3 h 48 min
